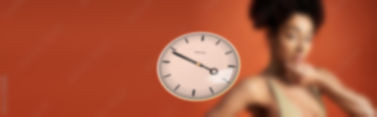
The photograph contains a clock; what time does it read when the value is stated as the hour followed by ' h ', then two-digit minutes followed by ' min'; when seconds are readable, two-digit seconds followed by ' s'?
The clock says 3 h 49 min
